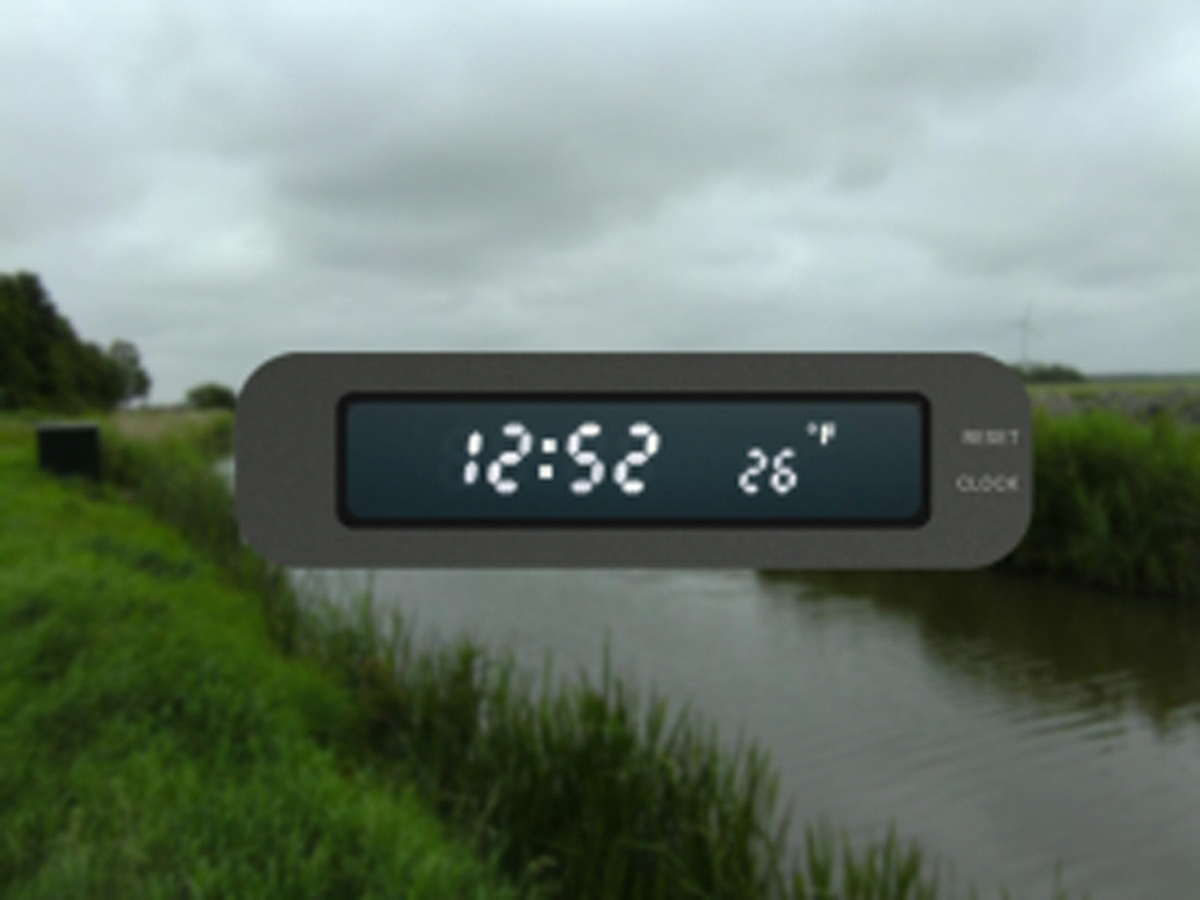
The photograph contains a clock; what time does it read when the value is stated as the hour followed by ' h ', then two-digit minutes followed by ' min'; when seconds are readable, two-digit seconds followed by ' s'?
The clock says 12 h 52 min
